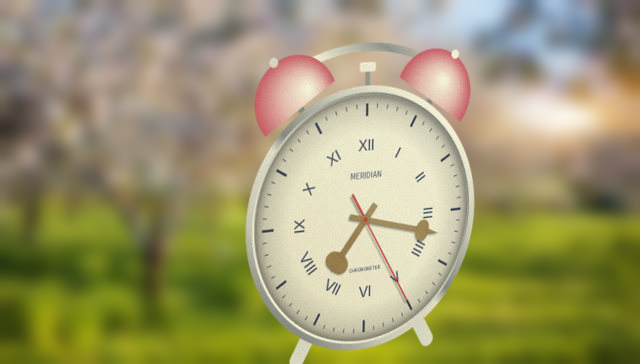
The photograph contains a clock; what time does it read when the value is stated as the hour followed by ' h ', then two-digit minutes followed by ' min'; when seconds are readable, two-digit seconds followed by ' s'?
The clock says 7 h 17 min 25 s
